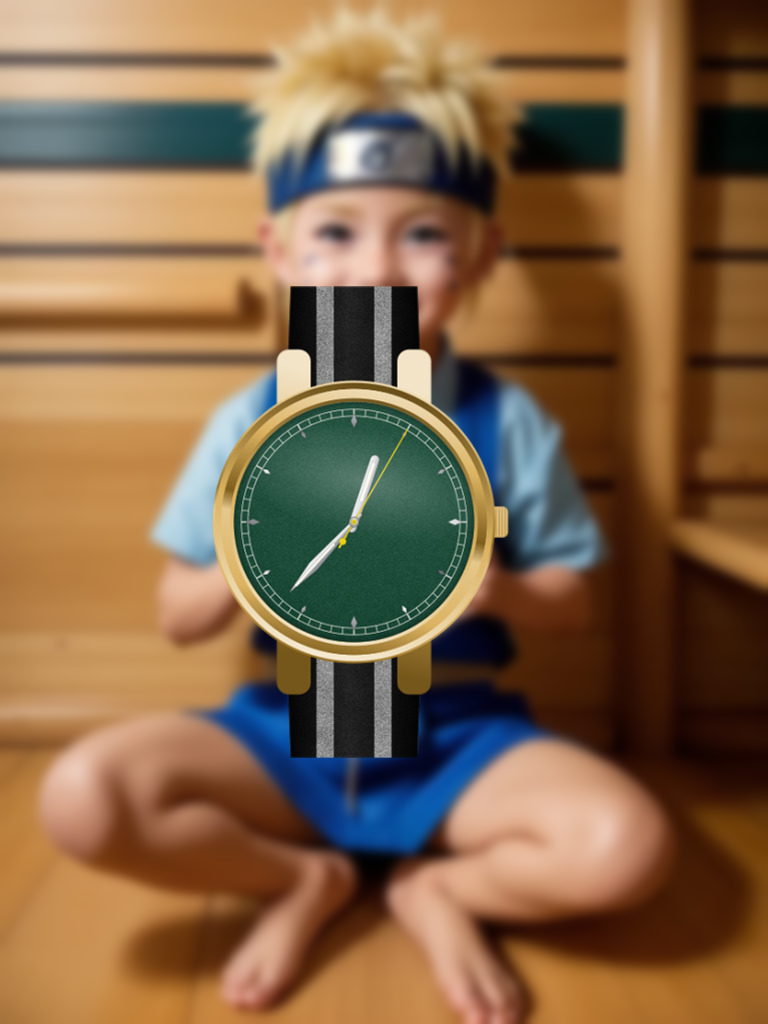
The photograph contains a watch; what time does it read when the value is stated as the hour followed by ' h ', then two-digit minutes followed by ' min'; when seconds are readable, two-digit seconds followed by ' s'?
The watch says 12 h 37 min 05 s
